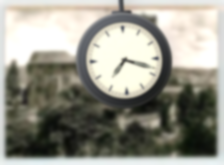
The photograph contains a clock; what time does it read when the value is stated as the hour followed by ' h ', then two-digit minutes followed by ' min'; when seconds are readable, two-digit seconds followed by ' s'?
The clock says 7 h 18 min
